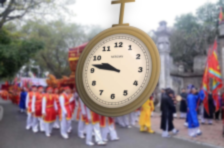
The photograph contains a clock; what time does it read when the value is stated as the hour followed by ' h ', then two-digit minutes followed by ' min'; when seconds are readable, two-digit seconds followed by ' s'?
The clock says 9 h 47 min
